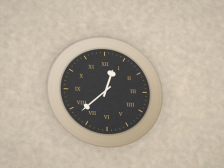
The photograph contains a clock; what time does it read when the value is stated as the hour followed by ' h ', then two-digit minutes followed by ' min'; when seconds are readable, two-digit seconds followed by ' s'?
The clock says 12 h 38 min
